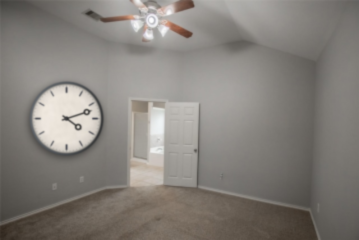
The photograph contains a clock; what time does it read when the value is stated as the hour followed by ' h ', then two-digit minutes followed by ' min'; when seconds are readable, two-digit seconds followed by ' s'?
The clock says 4 h 12 min
